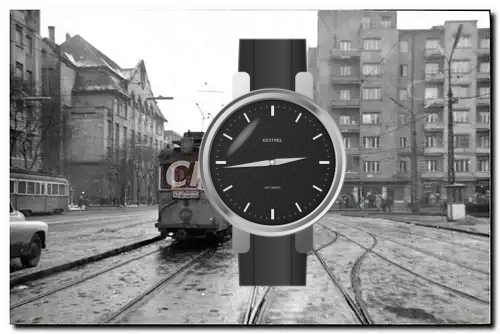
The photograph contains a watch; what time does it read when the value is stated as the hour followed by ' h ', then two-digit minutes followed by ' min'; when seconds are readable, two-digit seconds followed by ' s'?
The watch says 2 h 44 min
